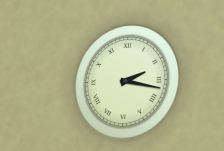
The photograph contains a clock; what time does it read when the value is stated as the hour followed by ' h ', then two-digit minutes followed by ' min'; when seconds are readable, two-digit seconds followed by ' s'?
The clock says 2 h 17 min
